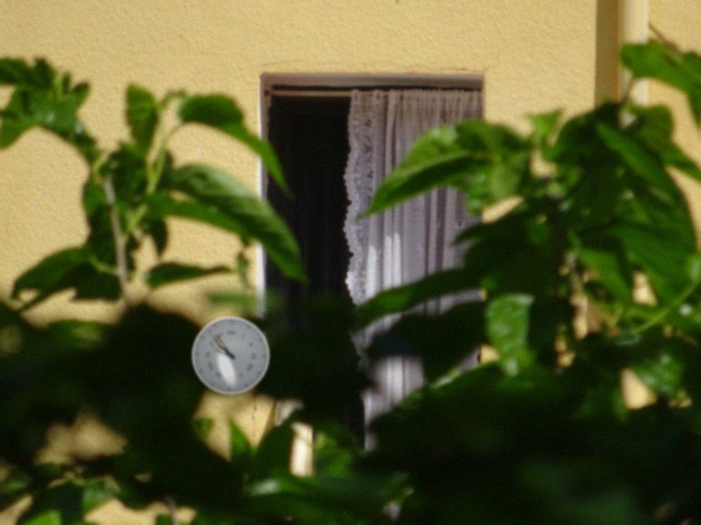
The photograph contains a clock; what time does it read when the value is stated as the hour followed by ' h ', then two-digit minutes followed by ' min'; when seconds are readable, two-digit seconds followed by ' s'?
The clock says 9 h 53 min
